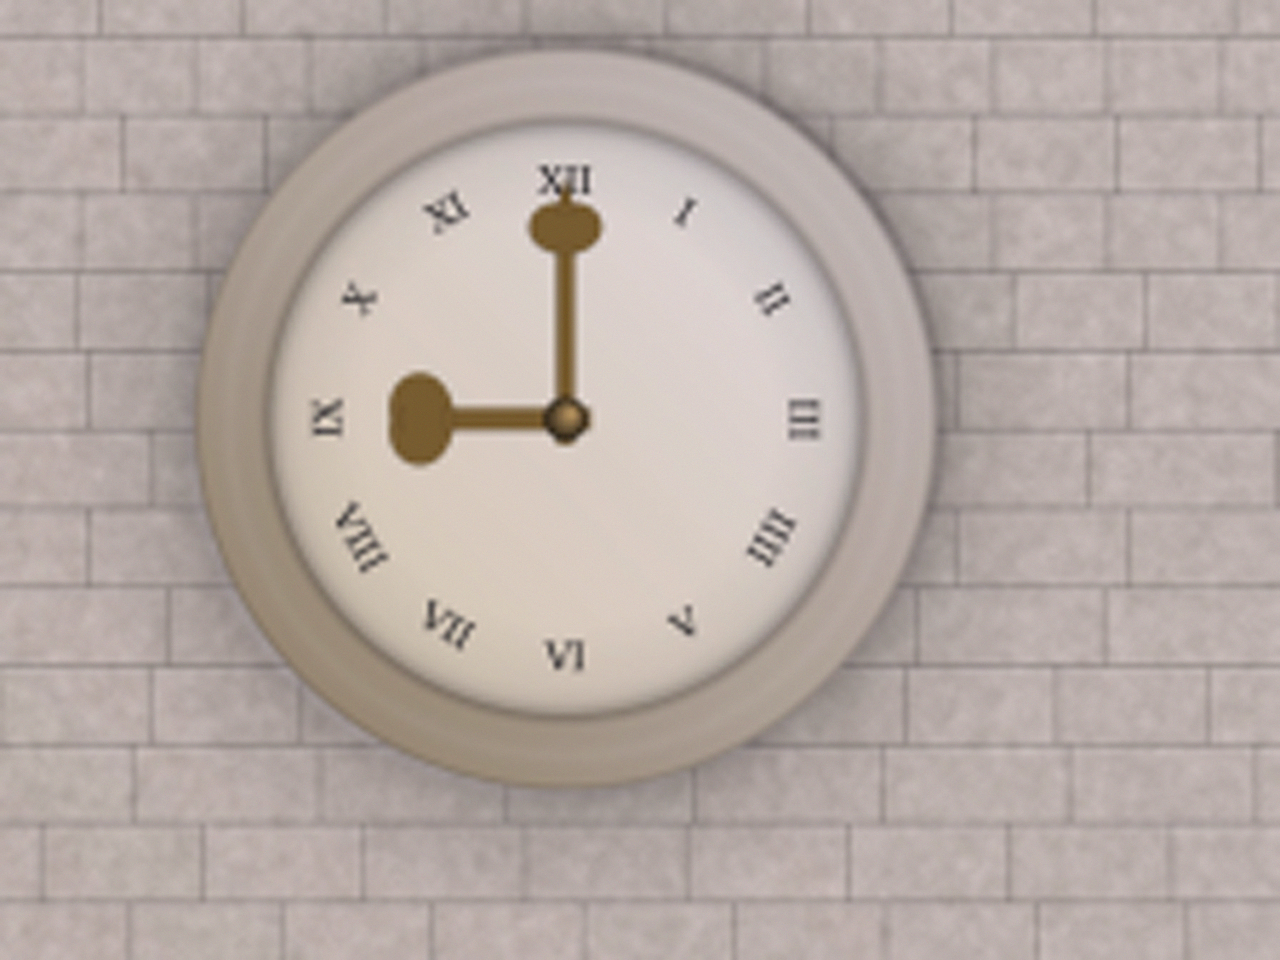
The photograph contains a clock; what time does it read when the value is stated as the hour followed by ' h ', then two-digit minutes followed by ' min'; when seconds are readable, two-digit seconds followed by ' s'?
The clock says 9 h 00 min
